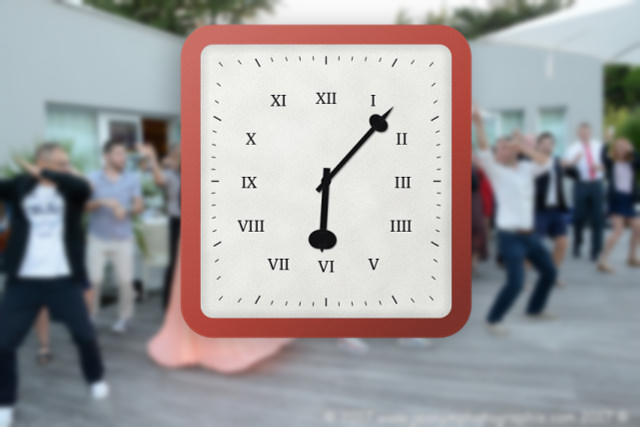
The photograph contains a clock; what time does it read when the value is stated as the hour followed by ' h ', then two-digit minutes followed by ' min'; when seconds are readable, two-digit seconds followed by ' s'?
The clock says 6 h 07 min
